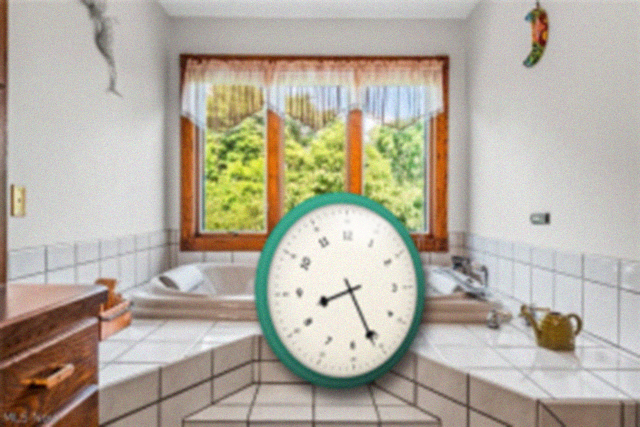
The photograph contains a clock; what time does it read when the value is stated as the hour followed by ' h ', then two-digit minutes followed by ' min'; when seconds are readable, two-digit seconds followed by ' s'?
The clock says 8 h 26 min
